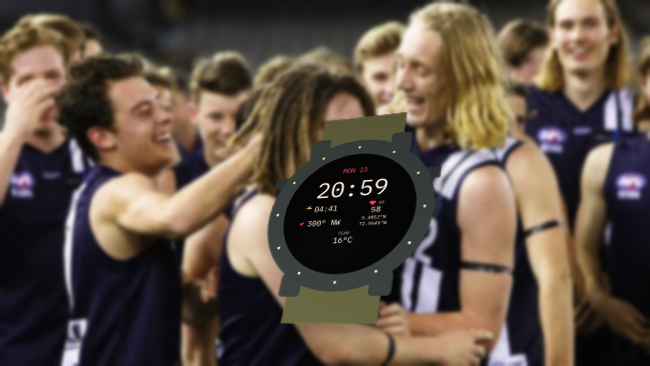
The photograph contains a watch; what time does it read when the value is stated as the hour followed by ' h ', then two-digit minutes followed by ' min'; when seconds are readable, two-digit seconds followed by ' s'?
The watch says 20 h 59 min
